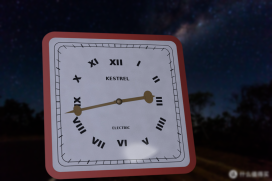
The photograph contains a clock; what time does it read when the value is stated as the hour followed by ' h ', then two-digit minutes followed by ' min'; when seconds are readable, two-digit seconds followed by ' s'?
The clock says 2 h 43 min
